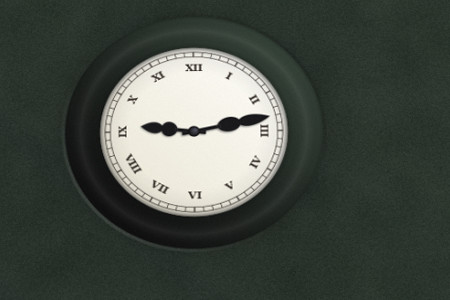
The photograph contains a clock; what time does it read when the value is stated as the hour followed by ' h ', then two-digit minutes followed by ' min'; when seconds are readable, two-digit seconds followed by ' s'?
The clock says 9 h 13 min
